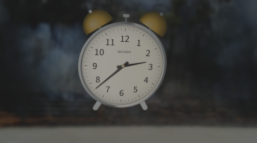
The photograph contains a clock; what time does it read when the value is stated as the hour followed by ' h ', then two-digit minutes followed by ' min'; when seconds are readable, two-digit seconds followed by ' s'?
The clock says 2 h 38 min
